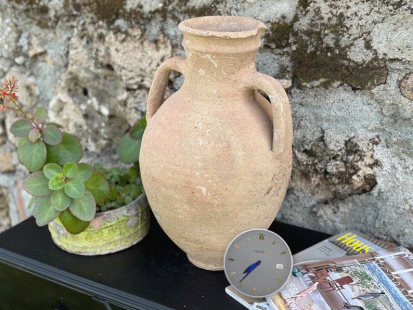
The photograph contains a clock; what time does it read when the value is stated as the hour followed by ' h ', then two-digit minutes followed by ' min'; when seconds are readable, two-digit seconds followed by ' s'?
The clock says 7 h 36 min
